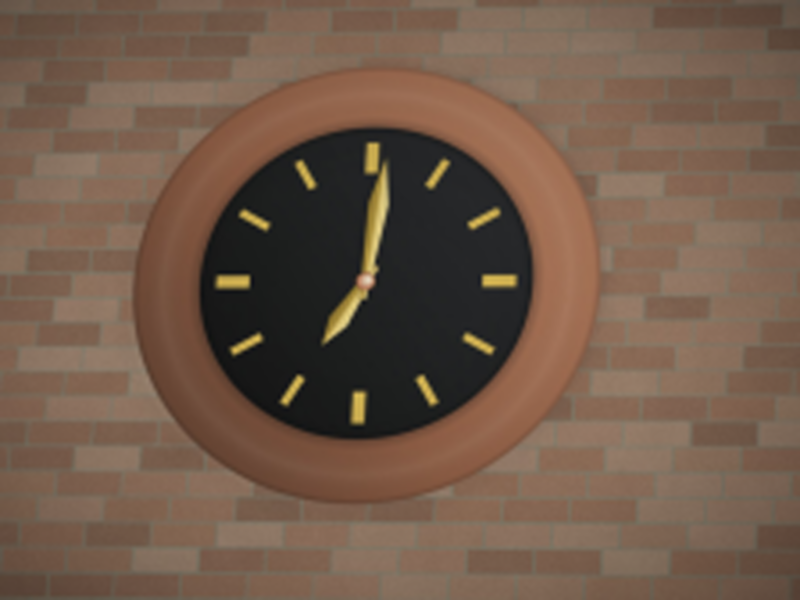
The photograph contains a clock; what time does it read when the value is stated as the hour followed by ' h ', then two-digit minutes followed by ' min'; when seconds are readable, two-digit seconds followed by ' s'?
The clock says 7 h 01 min
